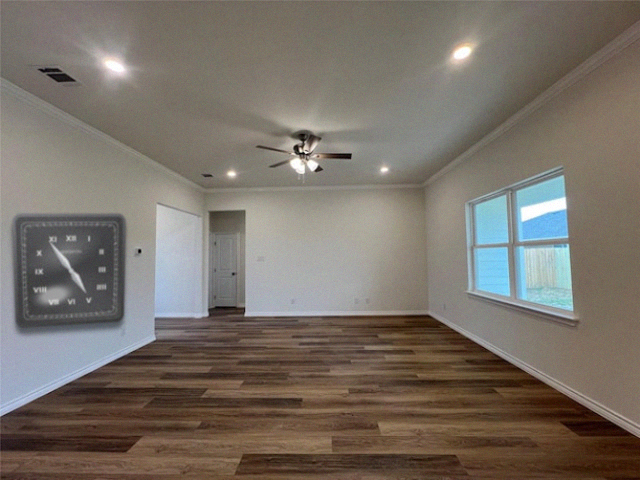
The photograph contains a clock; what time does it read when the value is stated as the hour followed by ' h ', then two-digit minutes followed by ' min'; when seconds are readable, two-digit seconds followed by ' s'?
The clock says 4 h 54 min
